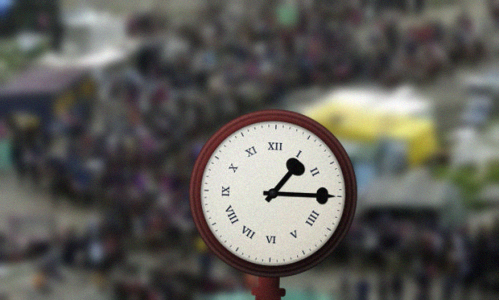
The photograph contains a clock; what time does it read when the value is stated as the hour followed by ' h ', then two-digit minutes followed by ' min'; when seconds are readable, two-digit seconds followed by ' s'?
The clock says 1 h 15 min
